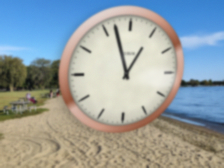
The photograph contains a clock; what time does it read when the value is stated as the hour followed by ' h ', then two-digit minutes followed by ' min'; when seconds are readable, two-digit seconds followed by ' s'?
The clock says 12 h 57 min
